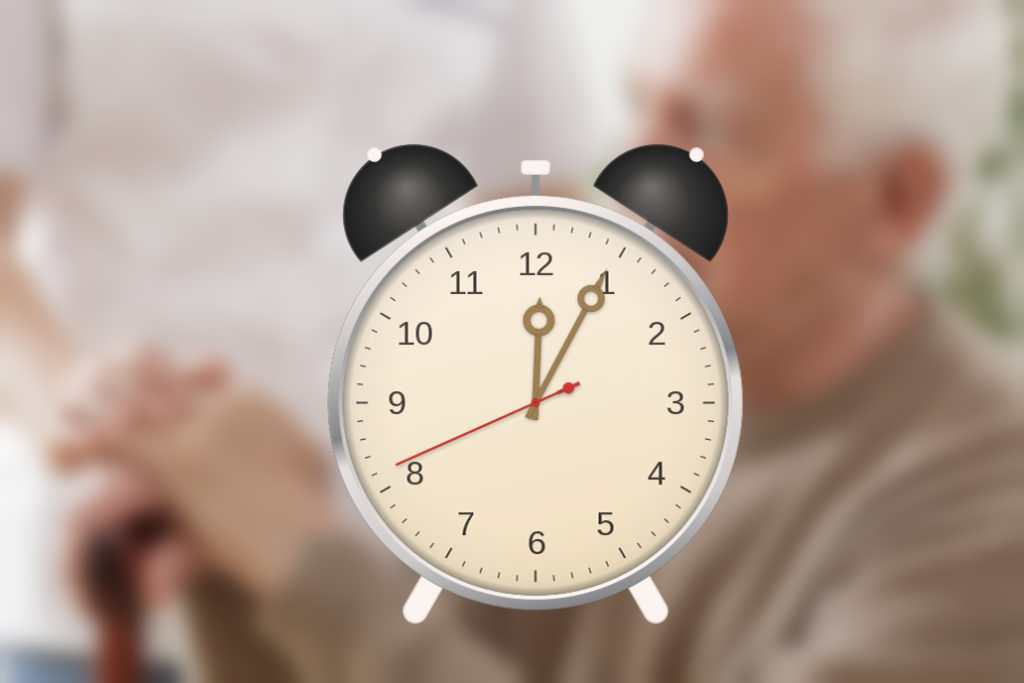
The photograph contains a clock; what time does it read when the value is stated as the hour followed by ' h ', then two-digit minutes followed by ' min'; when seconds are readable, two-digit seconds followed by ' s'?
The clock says 12 h 04 min 41 s
